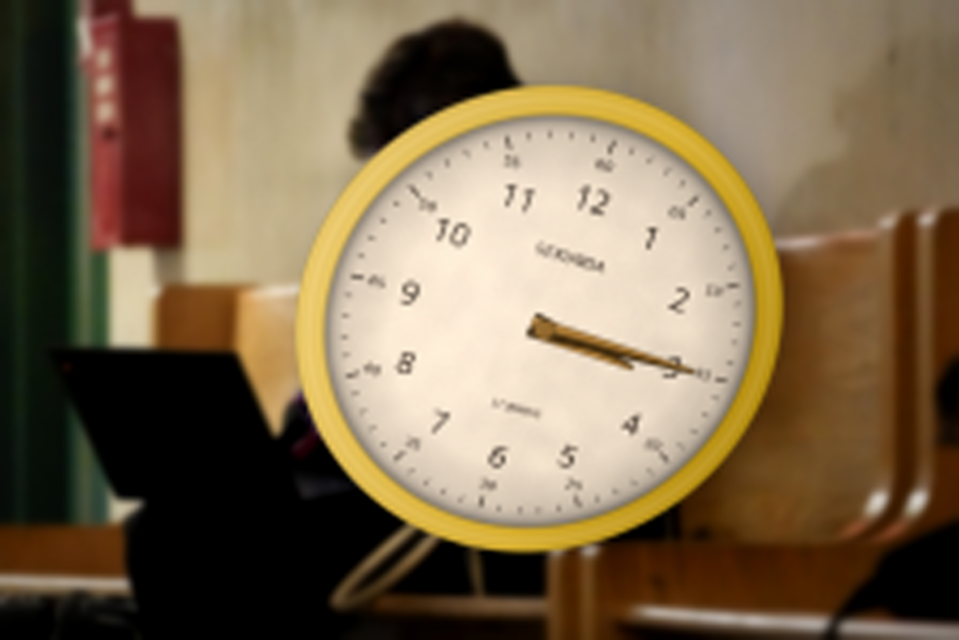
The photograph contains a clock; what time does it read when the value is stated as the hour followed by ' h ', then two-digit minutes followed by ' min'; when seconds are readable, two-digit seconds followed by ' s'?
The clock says 3 h 15 min
